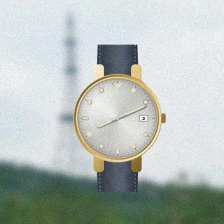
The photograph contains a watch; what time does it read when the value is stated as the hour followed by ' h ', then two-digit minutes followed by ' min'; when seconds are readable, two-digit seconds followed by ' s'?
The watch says 8 h 11 min
